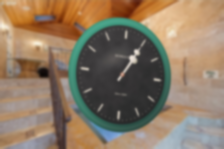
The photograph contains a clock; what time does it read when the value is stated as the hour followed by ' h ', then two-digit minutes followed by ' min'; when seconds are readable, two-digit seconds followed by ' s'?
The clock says 1 h 05 min
